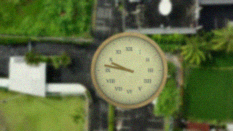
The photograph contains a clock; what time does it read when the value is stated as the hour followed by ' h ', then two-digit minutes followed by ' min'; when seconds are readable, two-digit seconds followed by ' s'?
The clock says 9 h 47 min
